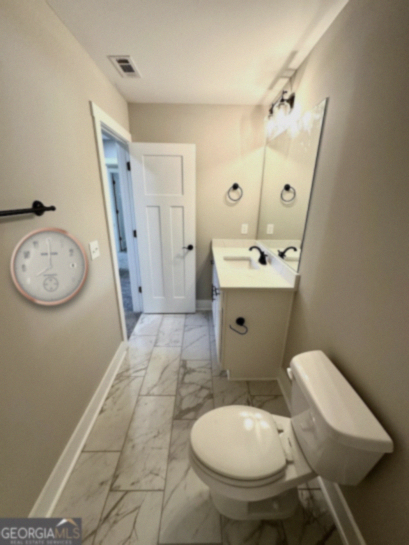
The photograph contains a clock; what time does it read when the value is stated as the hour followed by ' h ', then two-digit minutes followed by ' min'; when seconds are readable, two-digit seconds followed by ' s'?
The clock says 8 h 00 min
